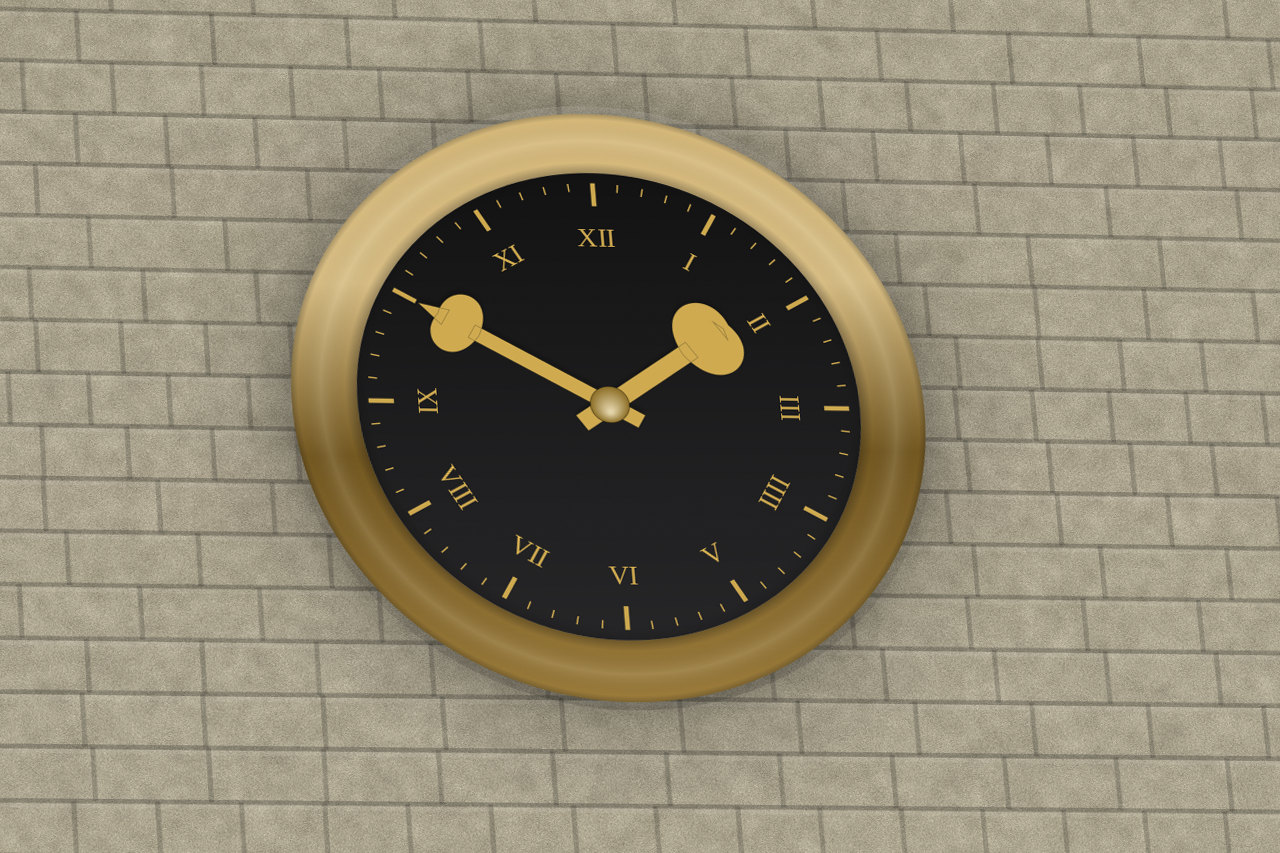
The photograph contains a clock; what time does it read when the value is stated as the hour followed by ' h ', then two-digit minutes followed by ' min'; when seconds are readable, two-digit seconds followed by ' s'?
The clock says 1 h 50 min
